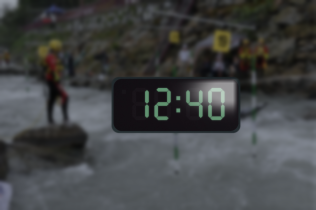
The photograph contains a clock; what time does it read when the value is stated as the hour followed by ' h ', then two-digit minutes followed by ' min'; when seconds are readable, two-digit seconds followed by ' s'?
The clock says 12 h 40 min
